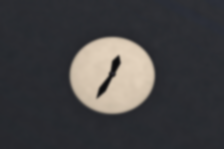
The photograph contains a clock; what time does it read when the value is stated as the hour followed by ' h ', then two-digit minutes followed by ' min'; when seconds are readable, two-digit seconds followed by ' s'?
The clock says 12 h 35 min
